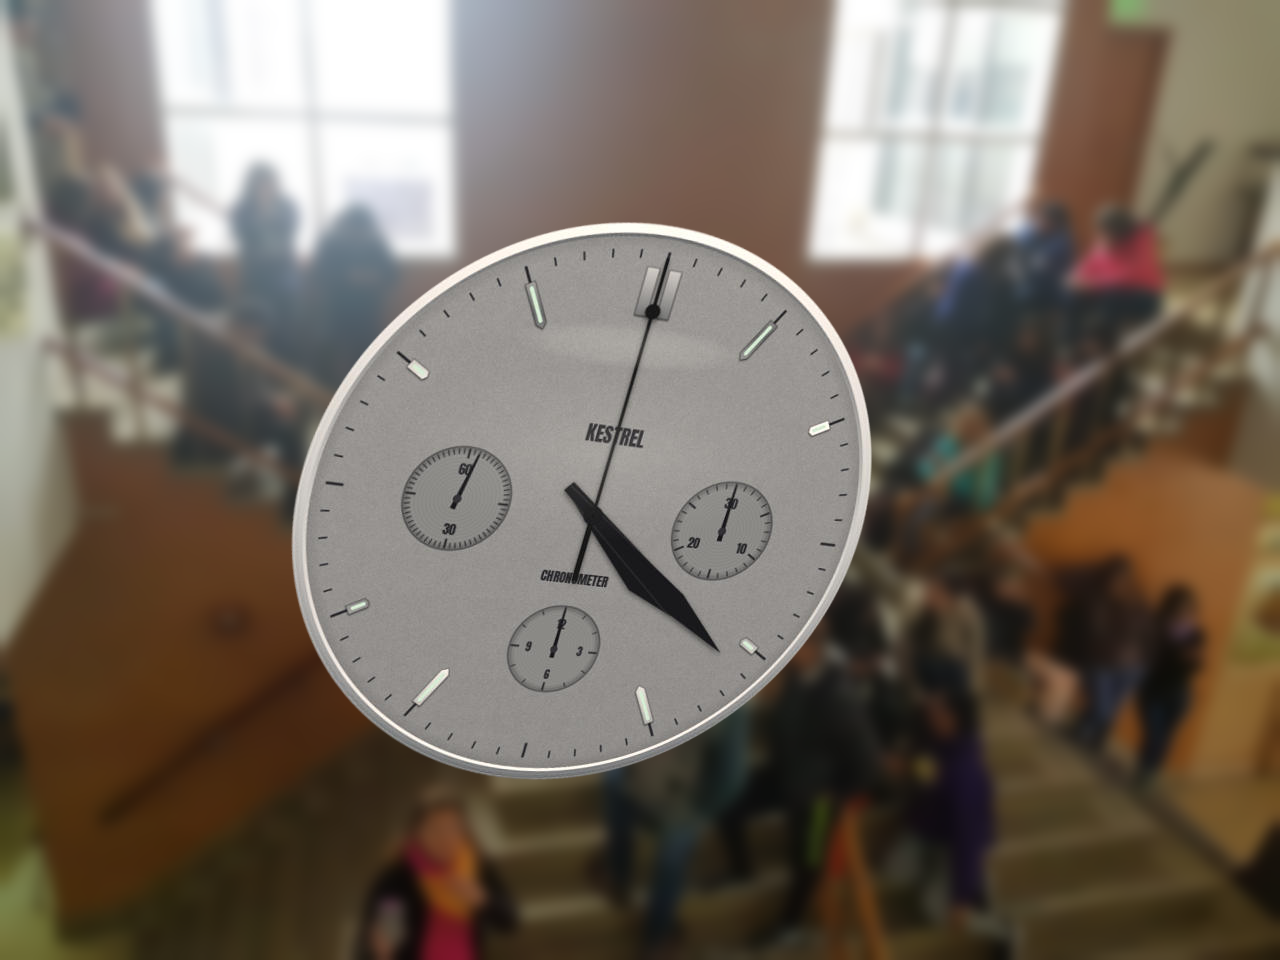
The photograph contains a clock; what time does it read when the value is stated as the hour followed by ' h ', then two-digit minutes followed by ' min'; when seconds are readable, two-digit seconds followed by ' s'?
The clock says 4 h 21 min 02 s
